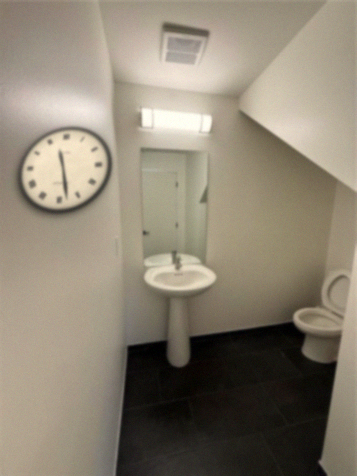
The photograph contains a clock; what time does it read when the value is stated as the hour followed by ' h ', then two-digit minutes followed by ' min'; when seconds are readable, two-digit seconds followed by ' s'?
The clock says 11 h 28 min
